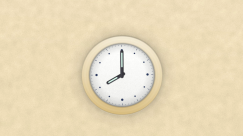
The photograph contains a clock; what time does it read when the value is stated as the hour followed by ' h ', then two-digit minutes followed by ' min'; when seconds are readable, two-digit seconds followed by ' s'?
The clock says 8 h 00 min
